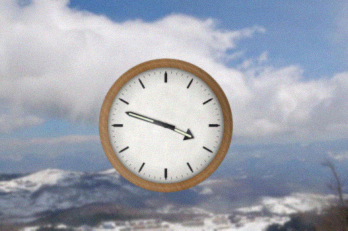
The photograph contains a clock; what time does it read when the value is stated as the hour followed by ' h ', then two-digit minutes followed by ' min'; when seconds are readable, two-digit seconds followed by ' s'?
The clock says 3 h 48 min
